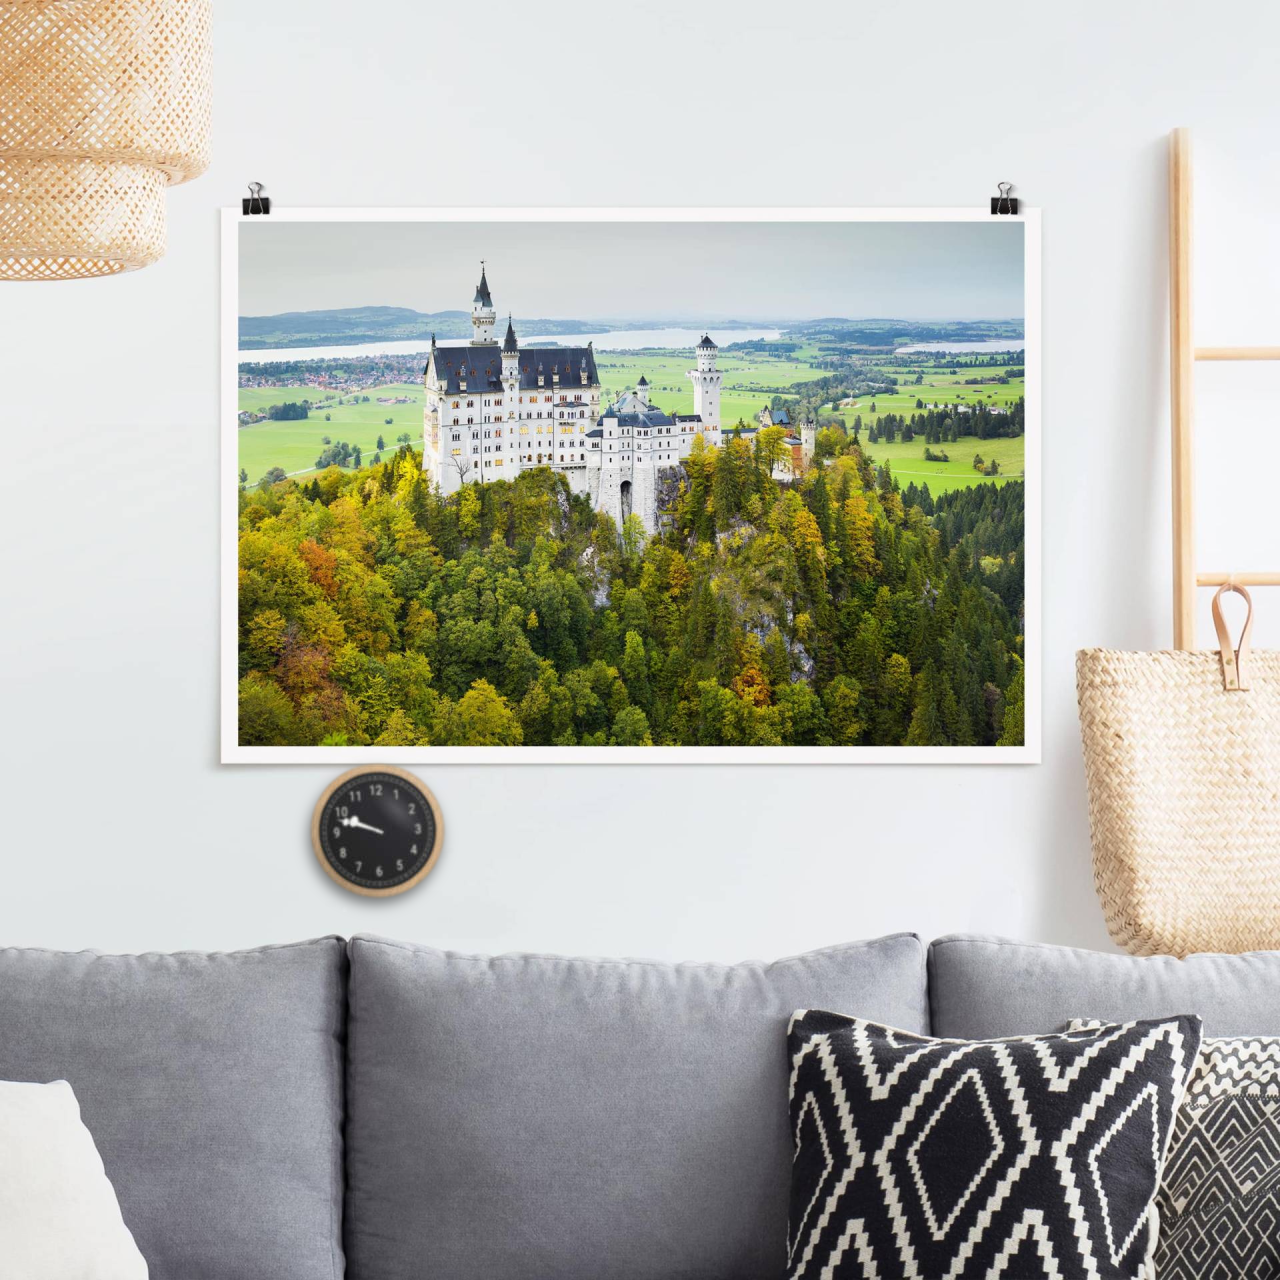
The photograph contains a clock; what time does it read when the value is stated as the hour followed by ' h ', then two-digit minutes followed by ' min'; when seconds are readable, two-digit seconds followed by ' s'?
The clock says 9 h 48 min
